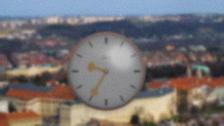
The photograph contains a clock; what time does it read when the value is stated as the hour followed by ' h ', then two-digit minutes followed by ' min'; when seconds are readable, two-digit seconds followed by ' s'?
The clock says 9 h 35 min
